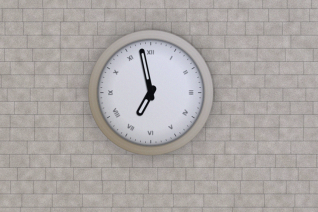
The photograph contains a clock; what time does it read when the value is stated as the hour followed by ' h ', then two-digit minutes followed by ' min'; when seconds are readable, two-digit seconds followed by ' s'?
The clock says 6 h 58 min
